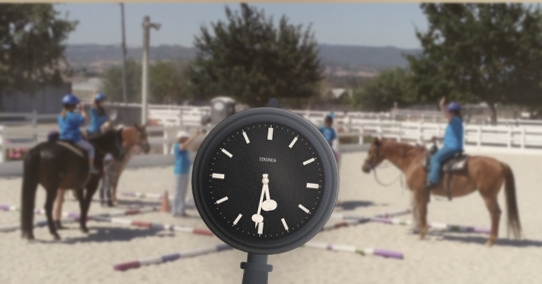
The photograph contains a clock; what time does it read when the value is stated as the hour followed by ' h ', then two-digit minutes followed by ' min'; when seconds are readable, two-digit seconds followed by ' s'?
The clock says 5 h 31 min
